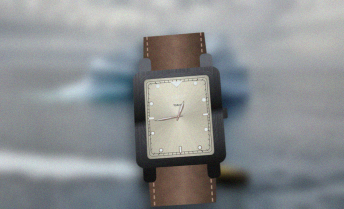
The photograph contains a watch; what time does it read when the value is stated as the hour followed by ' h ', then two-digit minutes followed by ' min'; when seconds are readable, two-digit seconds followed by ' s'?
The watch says 12 h 44 min
